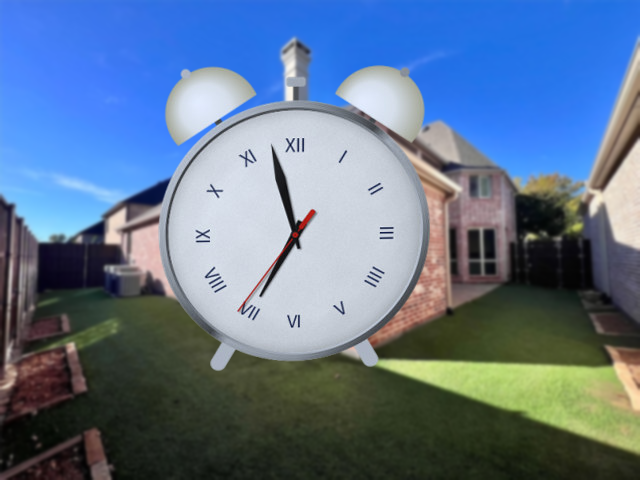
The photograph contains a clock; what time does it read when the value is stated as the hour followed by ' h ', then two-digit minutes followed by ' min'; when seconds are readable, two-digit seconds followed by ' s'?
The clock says 6 h 57 min 36 s
